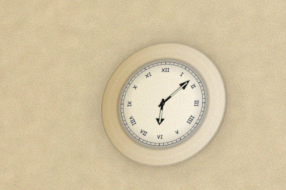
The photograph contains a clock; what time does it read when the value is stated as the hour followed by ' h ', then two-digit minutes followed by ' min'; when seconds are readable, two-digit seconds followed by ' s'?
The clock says 6 h 08 min
